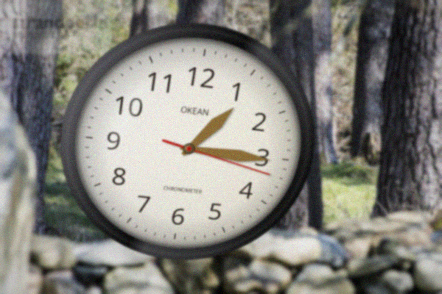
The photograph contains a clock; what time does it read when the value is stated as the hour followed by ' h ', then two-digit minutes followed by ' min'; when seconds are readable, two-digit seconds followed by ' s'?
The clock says 1 h 15 min 17 s
